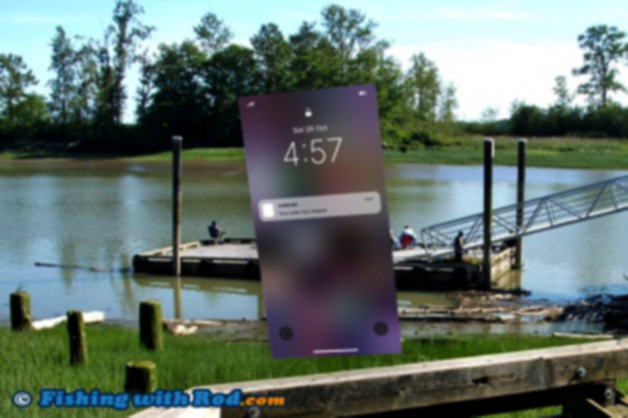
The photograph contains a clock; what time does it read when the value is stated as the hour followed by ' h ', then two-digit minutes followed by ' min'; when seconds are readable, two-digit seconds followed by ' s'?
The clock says 4 h 57 min
